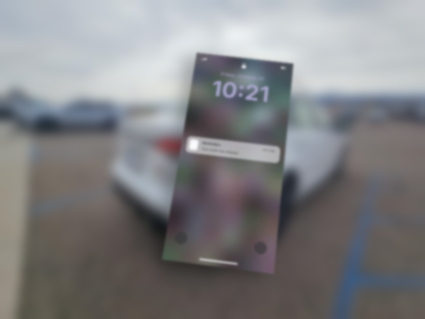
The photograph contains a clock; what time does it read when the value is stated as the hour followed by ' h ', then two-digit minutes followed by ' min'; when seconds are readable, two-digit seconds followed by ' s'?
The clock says 10 h 21 min
